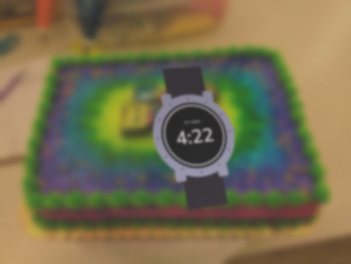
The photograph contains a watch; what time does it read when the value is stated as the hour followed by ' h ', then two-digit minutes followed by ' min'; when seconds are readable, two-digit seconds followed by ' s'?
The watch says 4 h 22 min
